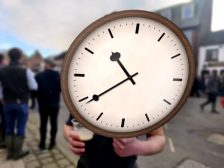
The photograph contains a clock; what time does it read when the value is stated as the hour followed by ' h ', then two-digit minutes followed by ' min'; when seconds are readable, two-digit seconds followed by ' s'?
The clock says 10 h 39 min
